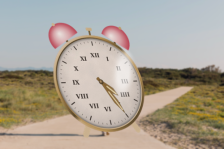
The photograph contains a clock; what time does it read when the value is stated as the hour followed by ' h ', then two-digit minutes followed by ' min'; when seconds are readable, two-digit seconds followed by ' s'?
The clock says 4 h 25 min
